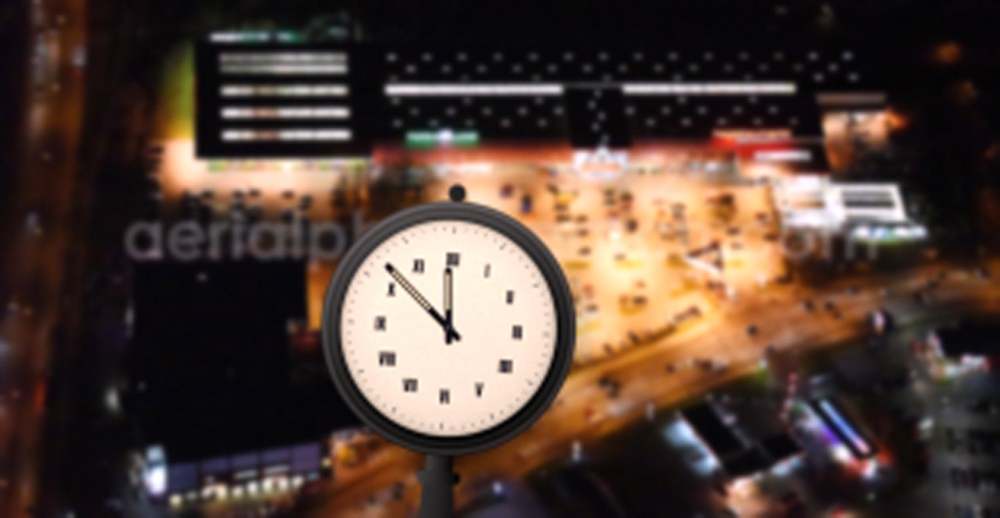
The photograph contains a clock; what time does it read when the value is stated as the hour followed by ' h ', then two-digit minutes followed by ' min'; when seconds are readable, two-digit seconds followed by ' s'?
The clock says 11 h 52 min
